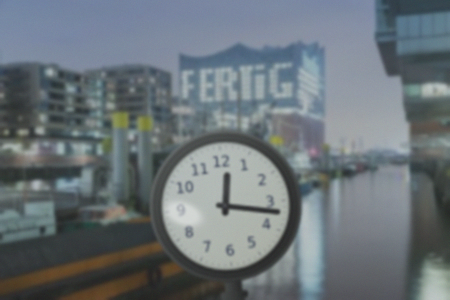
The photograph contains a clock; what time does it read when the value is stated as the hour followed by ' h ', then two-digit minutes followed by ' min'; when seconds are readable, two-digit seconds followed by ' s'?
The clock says 12 h 17 min
